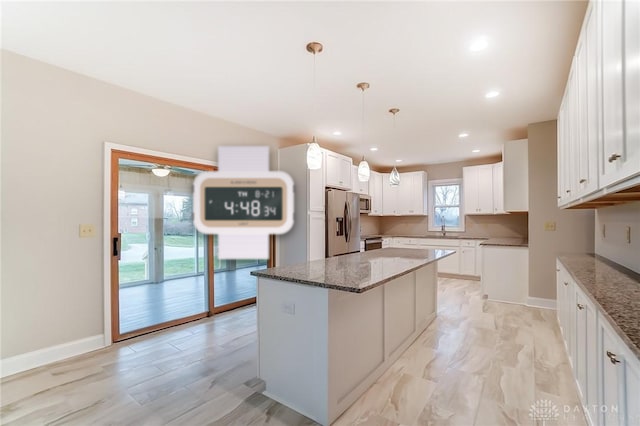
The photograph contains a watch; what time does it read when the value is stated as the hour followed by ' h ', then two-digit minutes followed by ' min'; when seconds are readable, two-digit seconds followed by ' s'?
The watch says 4 h 48 min
